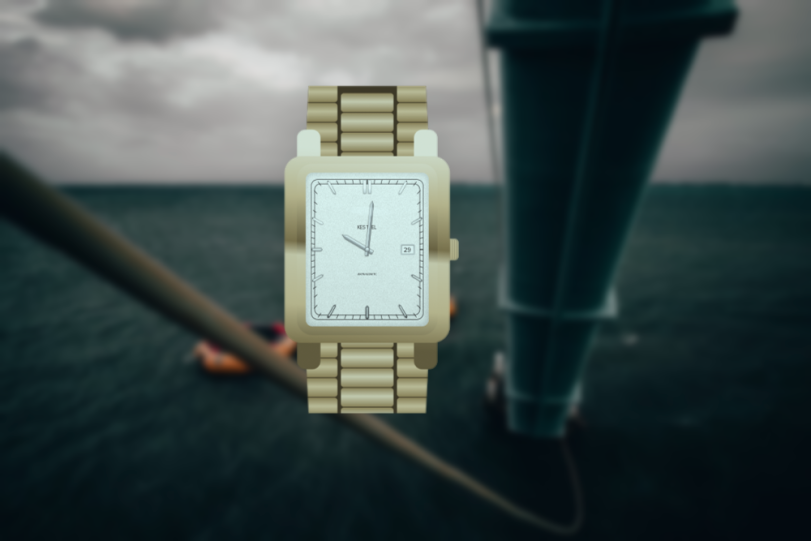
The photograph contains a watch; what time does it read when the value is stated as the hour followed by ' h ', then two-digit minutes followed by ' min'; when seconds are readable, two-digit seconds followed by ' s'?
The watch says 10 h 01 min
